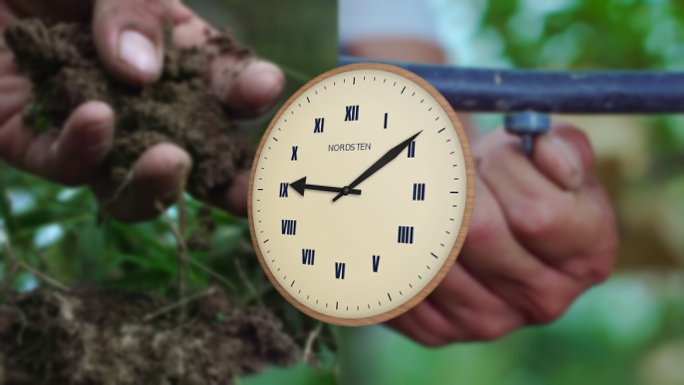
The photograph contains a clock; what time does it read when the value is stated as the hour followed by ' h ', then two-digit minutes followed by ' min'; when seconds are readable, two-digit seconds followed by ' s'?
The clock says 9 h 09 min
